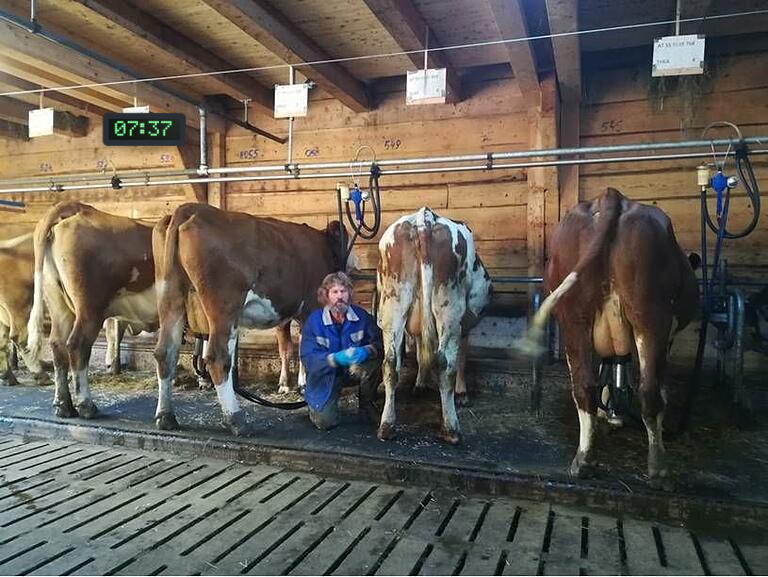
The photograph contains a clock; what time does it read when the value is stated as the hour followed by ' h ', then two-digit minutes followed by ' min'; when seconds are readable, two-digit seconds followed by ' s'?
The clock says 7 h 37 min
